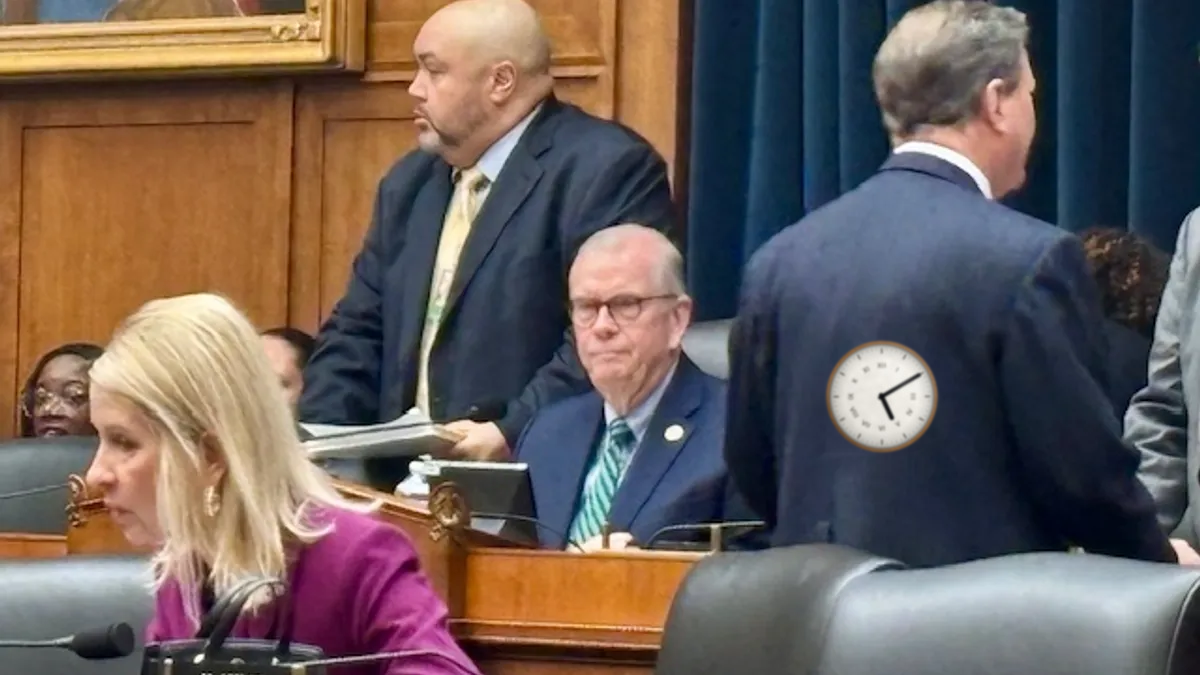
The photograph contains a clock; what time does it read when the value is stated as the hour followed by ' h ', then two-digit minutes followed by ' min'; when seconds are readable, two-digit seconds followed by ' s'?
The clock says 5 h 10 min
